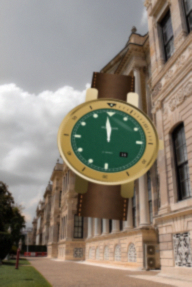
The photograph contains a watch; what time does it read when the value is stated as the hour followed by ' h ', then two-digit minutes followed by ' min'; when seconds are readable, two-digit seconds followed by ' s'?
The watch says 11 h 59 min
